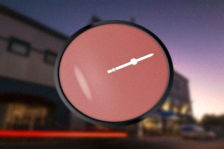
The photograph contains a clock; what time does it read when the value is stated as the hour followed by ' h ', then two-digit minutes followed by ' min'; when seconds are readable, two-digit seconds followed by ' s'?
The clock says 2 h 11 min
